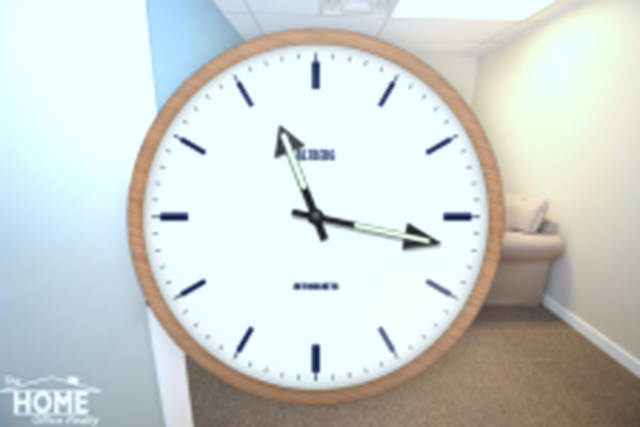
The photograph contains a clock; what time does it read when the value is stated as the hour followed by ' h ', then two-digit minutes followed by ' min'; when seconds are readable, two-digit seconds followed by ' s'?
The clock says 11 h 17 min
